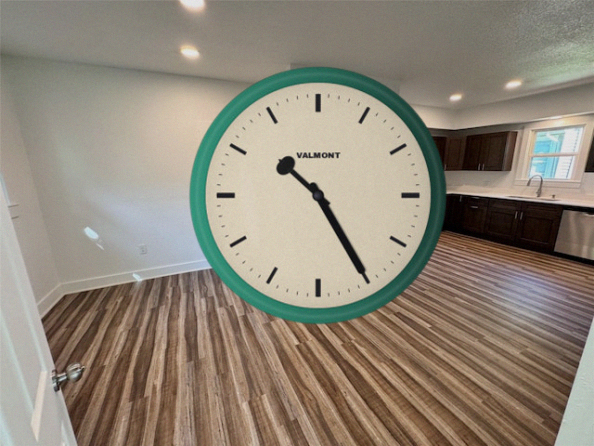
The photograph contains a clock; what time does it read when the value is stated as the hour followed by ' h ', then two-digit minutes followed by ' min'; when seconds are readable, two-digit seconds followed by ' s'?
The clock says 10 h 25 min
